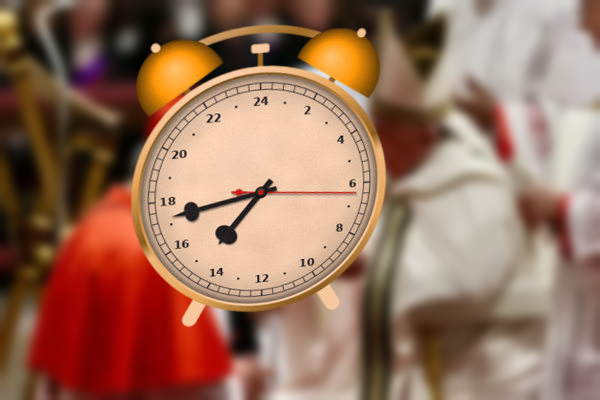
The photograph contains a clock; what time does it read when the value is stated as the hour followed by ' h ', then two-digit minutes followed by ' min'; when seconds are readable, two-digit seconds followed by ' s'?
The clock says 14 h 43 min 16 s
